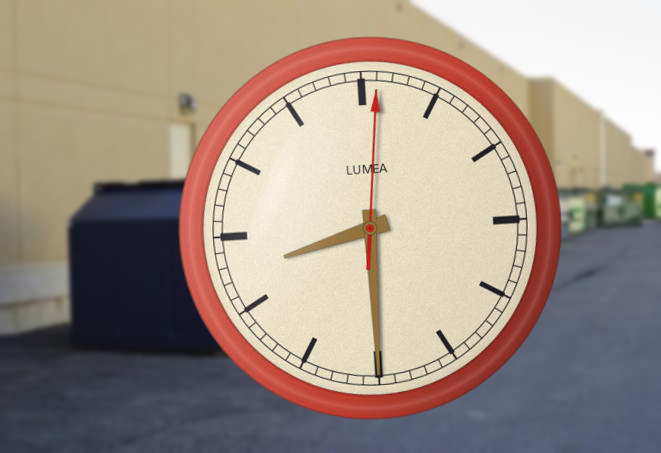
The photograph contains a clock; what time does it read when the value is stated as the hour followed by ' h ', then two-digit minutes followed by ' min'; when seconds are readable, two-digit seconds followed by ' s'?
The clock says 8 h 30 min 01 s
